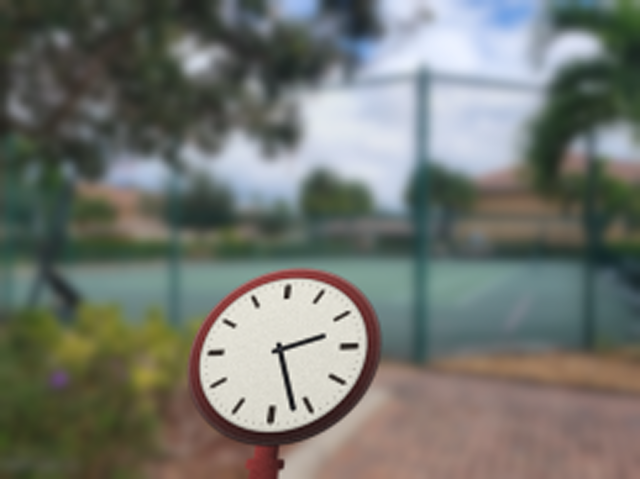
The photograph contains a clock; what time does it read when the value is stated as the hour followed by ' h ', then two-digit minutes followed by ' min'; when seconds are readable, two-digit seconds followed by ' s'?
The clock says 2 h 27 min
